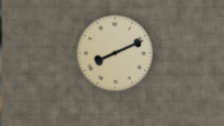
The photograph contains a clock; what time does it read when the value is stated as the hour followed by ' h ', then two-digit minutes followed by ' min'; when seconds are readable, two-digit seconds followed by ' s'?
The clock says 8 h 11 min
